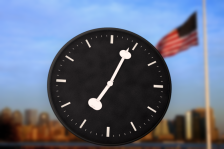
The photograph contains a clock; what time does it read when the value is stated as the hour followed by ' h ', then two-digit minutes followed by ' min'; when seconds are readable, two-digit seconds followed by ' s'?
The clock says 7 h 04 min
